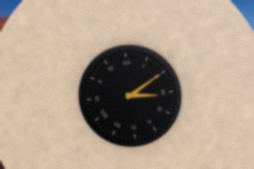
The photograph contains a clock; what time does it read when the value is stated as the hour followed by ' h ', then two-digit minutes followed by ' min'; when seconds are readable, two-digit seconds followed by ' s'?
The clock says 3 h 10 min
